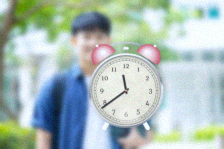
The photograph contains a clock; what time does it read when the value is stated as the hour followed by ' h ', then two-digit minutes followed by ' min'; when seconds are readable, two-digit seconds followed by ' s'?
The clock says 11 h 39 min
